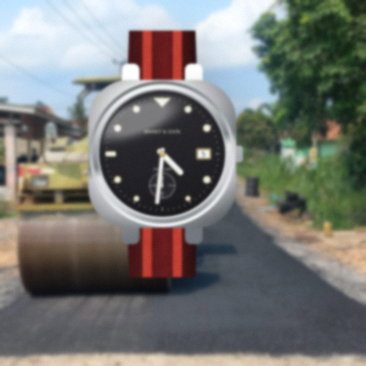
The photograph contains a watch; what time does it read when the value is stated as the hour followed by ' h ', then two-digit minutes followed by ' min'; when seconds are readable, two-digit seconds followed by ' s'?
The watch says 4 h 31 min
